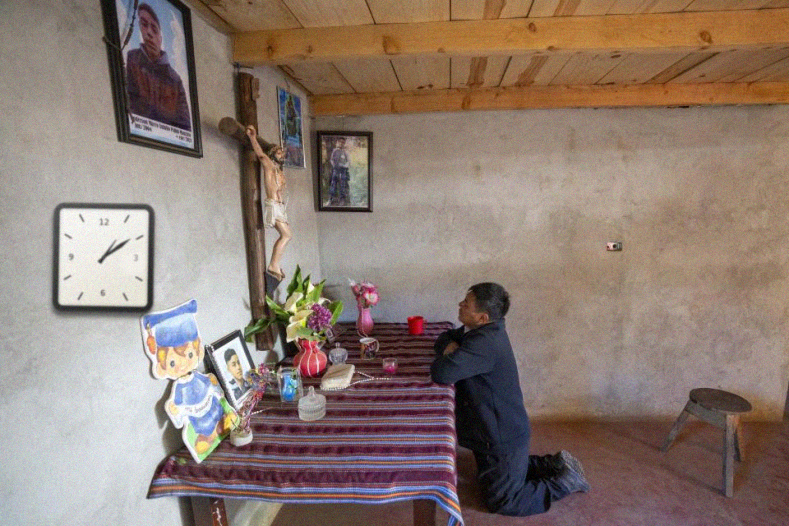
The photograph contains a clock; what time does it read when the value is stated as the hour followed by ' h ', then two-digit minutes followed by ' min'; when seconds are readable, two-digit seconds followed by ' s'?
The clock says 1 h 09 min
